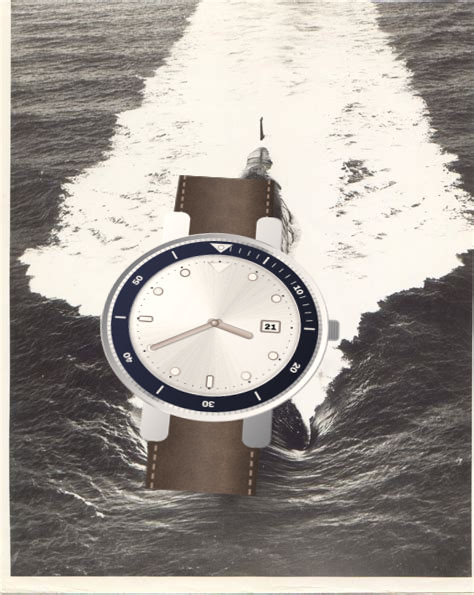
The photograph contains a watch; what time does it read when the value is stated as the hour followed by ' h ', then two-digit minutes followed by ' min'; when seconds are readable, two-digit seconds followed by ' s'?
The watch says 3 h 40 min
